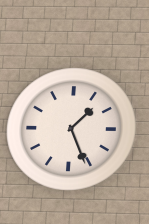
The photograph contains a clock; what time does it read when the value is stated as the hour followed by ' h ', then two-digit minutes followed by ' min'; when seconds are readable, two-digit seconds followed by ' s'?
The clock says 1 h 26 min
